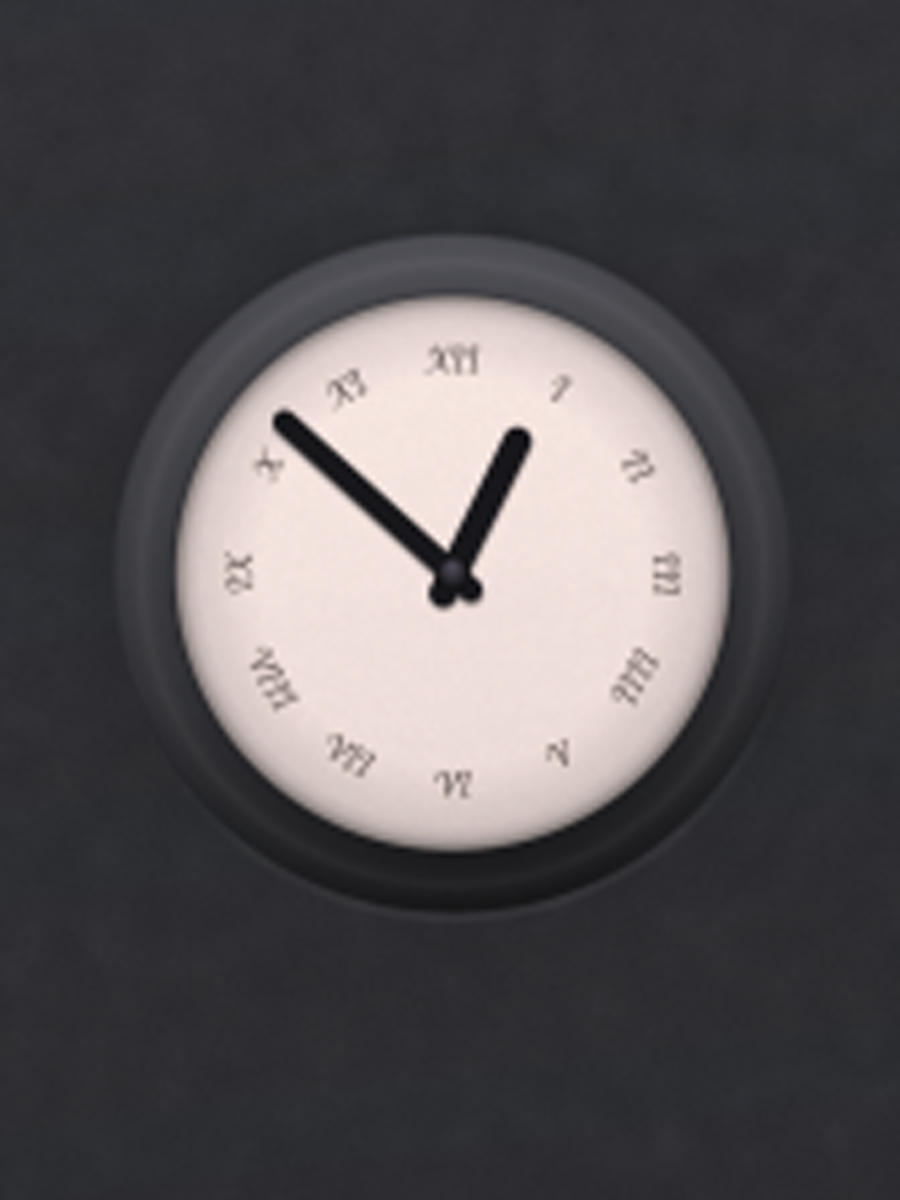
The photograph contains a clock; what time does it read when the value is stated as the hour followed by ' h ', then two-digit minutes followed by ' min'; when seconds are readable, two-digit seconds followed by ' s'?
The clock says 12 h 52 min
